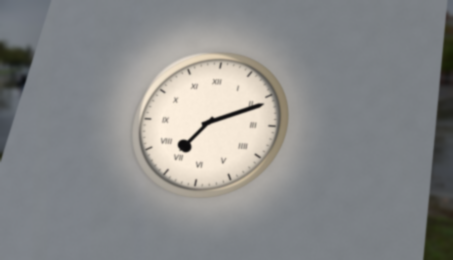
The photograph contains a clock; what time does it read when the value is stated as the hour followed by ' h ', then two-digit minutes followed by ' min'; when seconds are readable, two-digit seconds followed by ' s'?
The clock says 7 h 11 min
